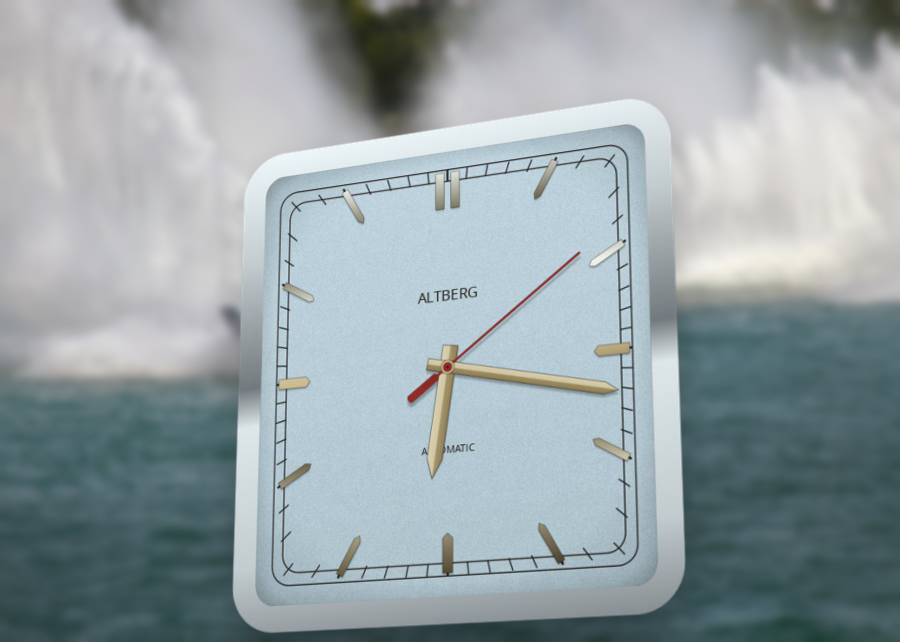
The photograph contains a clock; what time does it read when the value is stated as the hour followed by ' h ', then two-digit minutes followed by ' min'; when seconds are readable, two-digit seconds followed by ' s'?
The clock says 6 h 17 min 09 s
